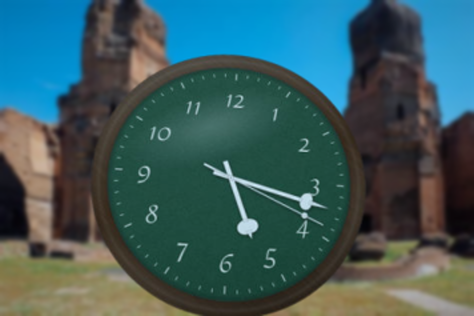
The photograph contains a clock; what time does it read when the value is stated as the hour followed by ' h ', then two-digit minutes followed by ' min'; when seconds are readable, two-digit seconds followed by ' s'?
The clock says 5 h 17 min 19 s
